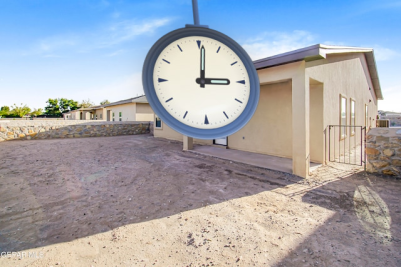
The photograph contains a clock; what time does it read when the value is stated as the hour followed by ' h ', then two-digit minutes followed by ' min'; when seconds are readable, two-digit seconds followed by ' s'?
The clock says 3 h 01 min
